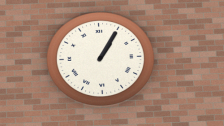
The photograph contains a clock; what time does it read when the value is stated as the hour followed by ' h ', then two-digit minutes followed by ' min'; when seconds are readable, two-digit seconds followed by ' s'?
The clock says 1 h 05 min
